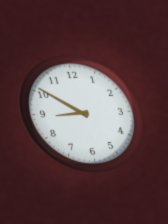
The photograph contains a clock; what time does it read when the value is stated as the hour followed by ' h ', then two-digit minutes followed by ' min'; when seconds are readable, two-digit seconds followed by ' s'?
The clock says 8 h 51 min
